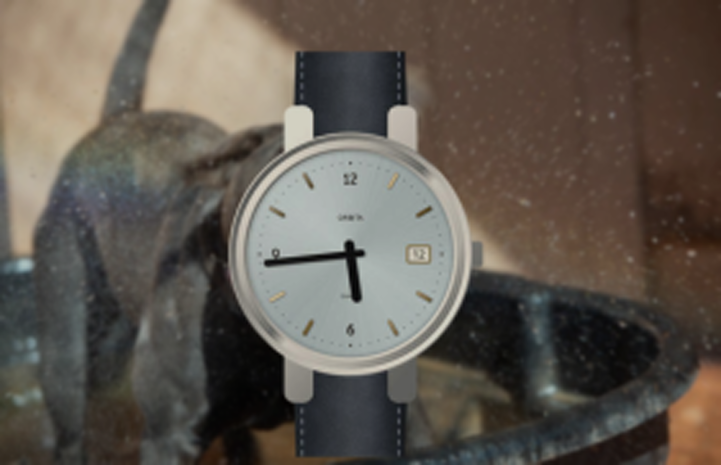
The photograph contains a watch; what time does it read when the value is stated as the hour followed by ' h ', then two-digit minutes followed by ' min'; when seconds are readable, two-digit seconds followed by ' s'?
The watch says 5 h 44 min
